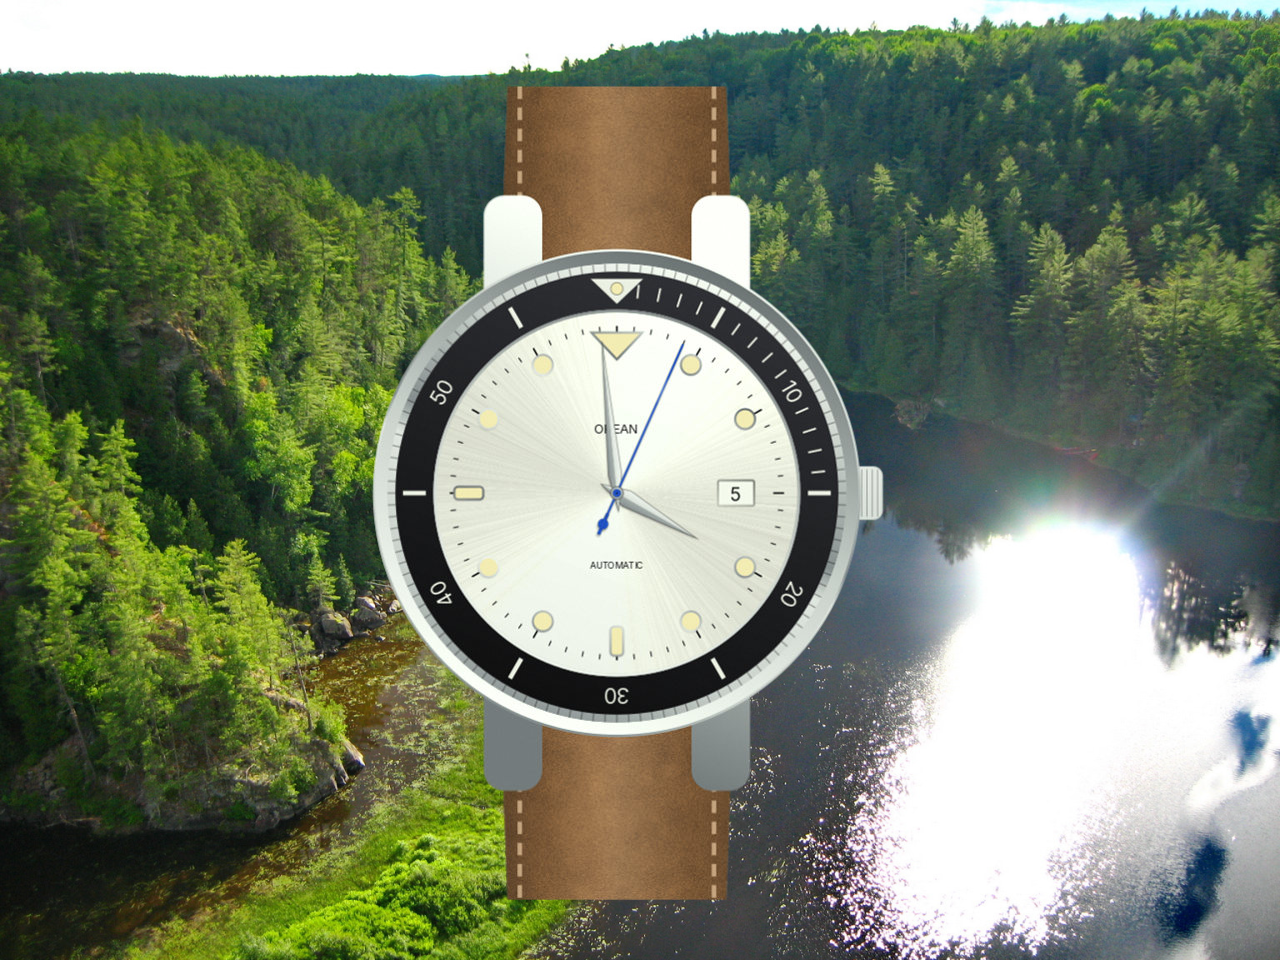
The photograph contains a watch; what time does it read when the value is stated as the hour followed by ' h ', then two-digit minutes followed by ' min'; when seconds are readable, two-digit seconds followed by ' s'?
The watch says 3 h 59 min 04 s
